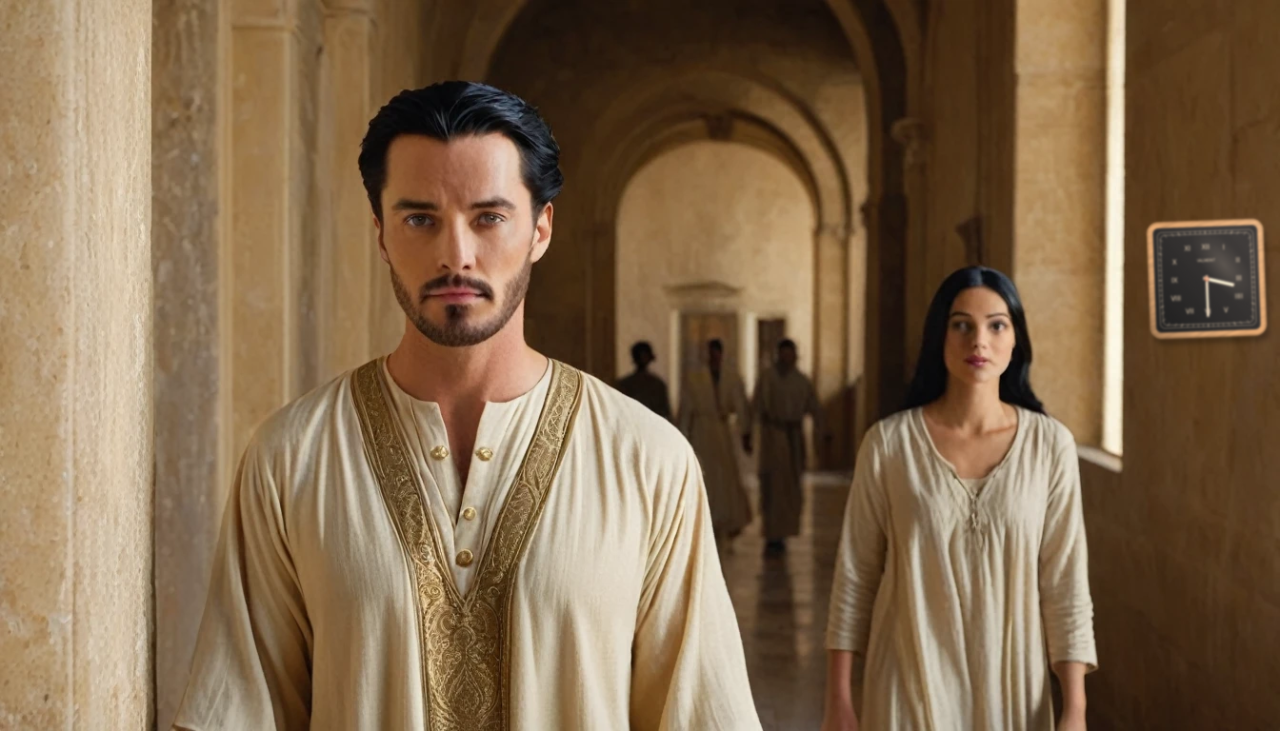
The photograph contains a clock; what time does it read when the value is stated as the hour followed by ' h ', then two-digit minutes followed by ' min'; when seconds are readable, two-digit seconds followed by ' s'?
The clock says 3 h 30 min
